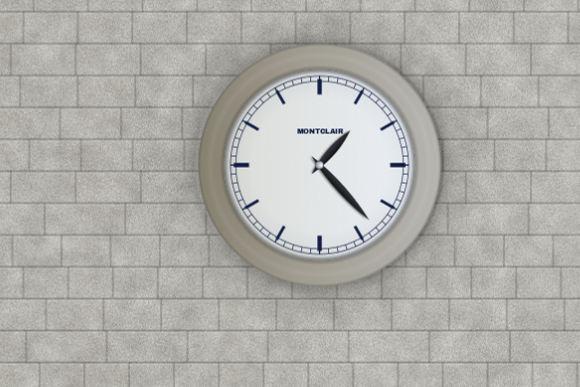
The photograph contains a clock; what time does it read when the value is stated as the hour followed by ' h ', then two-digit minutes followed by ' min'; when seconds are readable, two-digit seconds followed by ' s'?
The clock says 1 h 23 min
